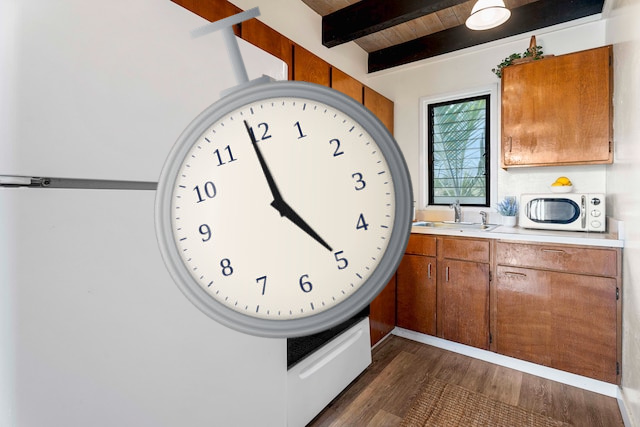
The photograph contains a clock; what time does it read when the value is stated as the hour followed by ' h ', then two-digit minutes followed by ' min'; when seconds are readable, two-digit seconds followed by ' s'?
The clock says 4 h 59 min
